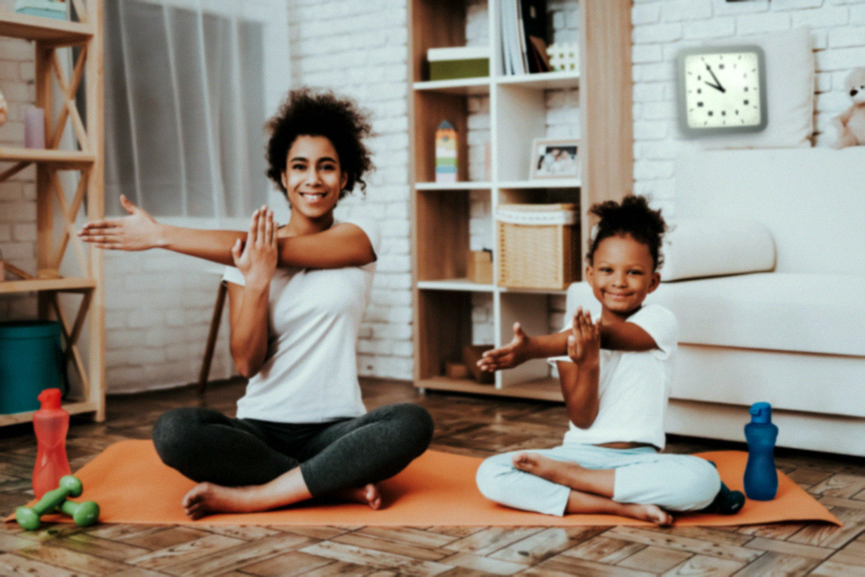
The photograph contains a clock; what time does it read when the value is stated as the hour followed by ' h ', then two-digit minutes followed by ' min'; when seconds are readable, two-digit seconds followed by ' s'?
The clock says 9 h 55 min
